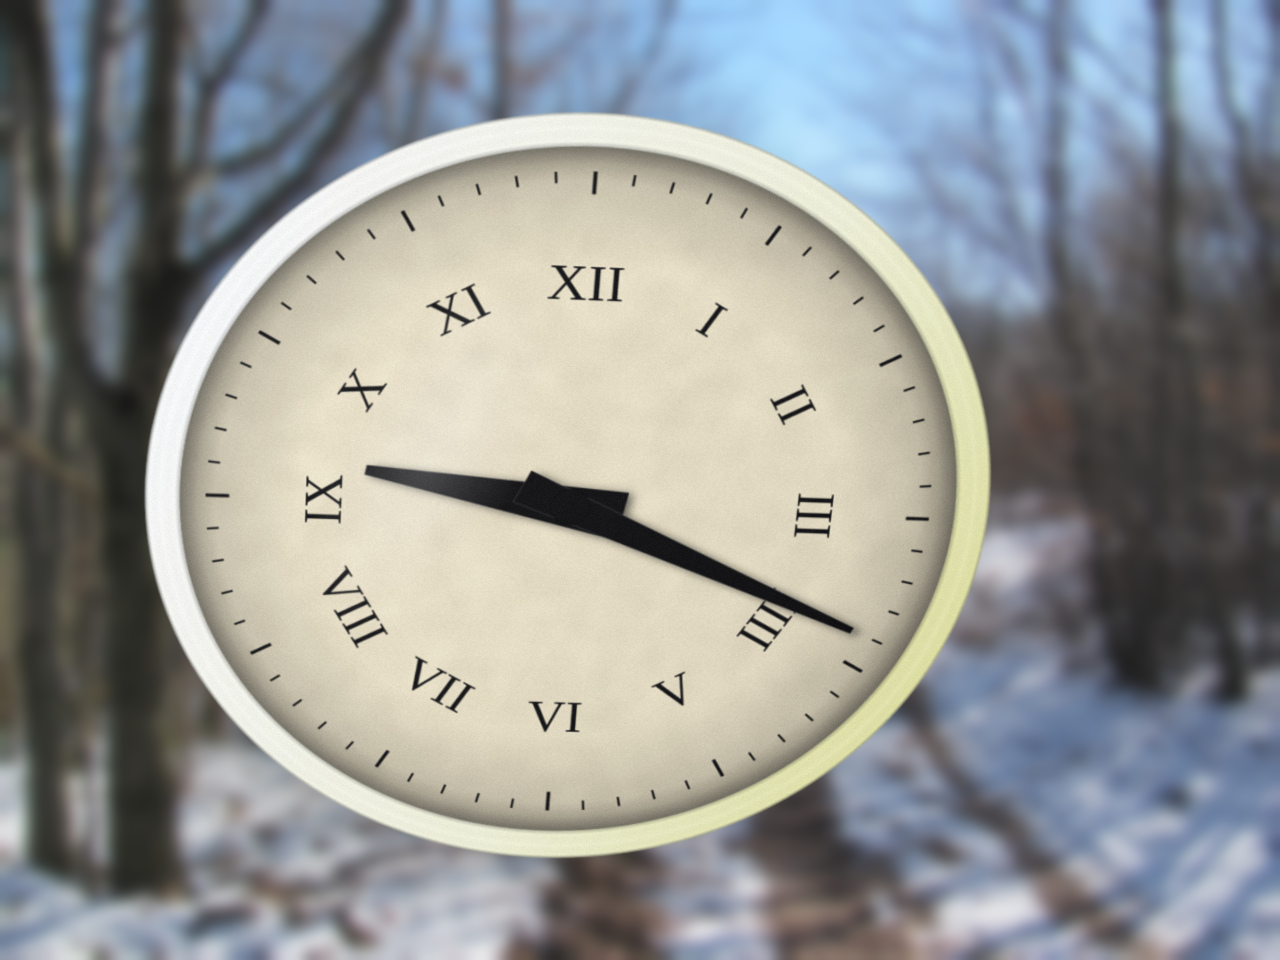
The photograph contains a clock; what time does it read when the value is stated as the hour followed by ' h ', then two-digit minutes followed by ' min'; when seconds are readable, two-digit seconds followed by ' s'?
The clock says 9 h 19 min
